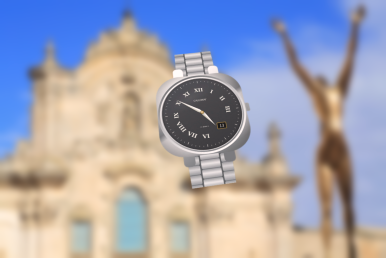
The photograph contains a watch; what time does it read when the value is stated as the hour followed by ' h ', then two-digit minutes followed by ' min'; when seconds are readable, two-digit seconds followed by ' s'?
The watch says 4 h 51 min
